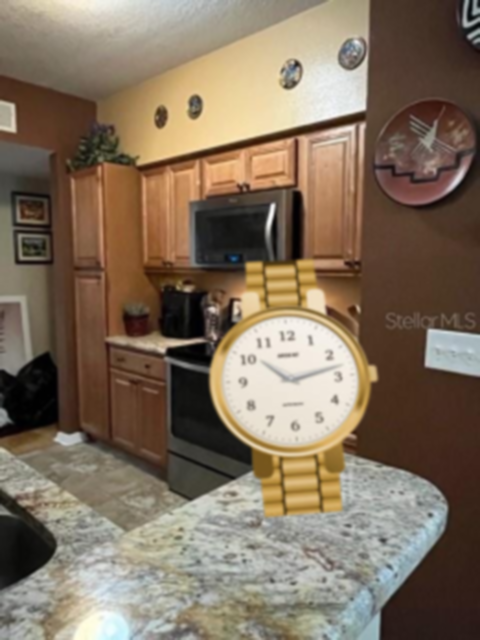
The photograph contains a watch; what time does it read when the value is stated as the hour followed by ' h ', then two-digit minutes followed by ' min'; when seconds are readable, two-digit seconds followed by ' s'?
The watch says 10 h 13 min
